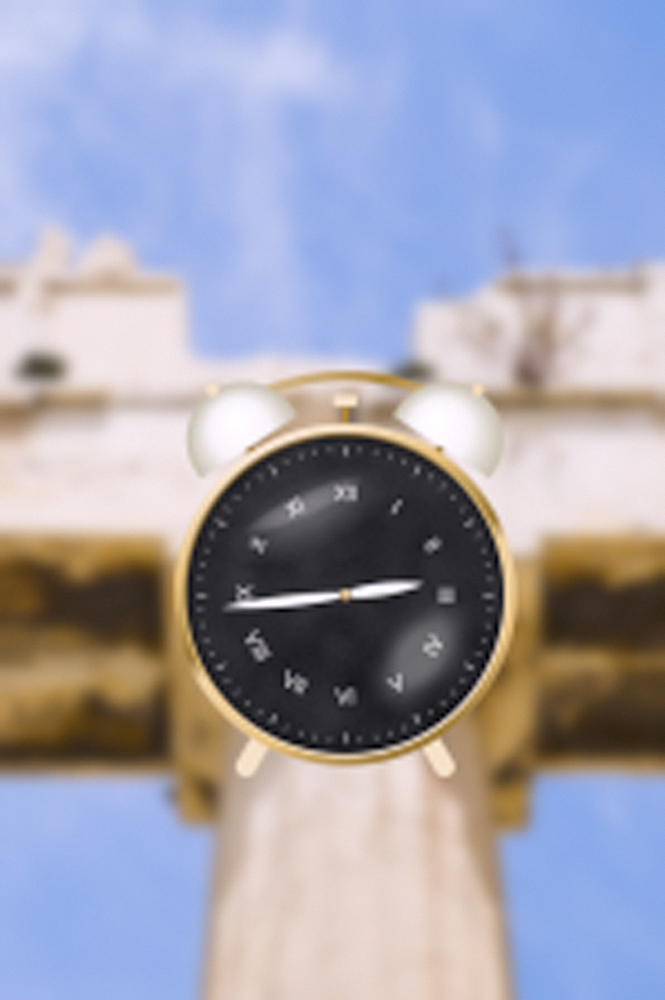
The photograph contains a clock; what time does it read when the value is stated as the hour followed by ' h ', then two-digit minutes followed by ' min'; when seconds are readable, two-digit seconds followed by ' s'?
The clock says 2 h 44 min
